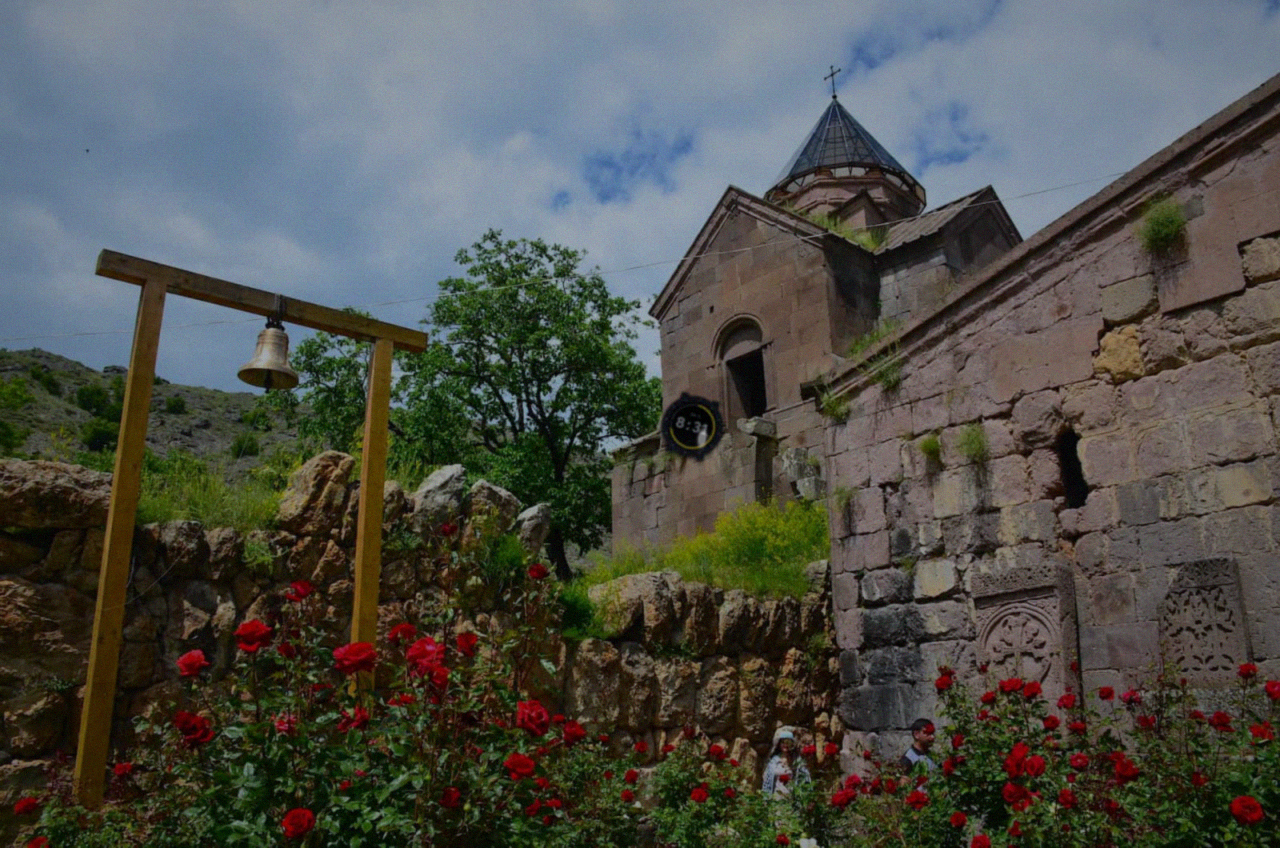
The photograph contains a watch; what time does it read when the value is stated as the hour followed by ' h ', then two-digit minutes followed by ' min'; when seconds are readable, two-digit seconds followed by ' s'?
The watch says 8 h 31 min
